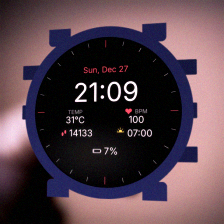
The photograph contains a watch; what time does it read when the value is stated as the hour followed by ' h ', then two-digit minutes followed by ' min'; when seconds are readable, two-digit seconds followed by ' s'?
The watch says 21 h 09 min
